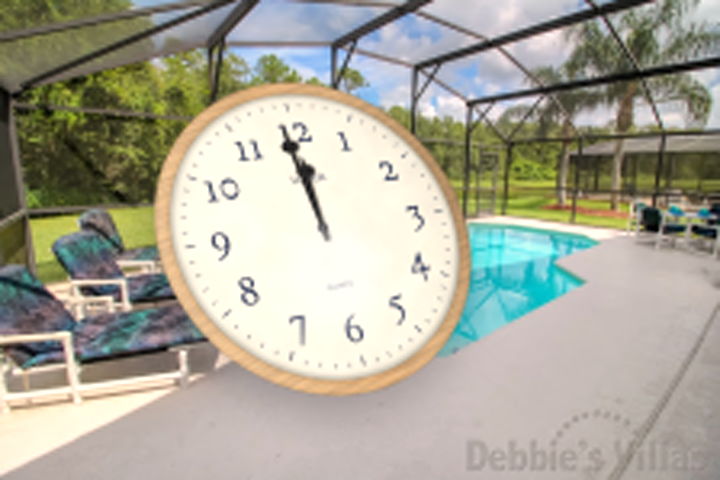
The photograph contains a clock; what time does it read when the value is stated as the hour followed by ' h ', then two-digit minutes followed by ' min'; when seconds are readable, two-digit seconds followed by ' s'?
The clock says 11 h 59 min
